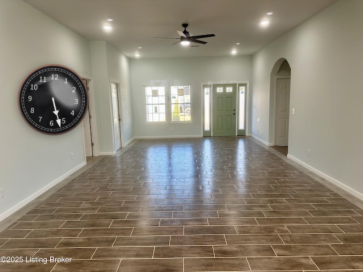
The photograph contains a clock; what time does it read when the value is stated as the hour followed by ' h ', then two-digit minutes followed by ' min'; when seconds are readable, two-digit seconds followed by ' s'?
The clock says 5 h 27 min
